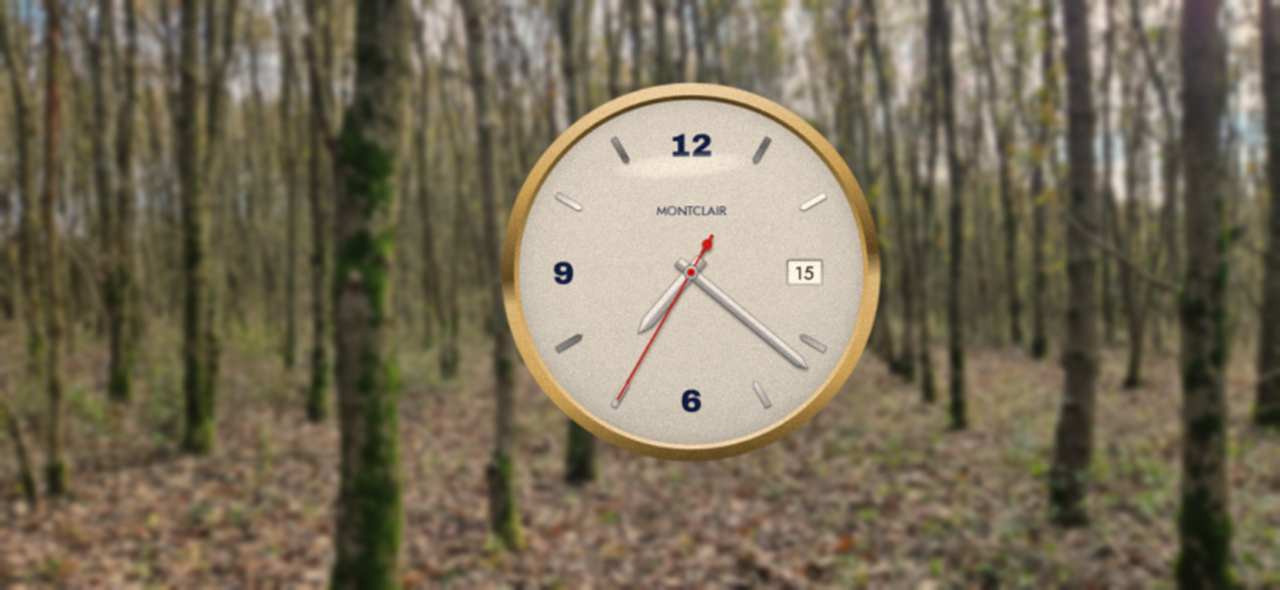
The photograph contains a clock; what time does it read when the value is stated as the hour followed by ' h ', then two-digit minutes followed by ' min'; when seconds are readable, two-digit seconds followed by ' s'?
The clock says 7 h 21 min 35 s
